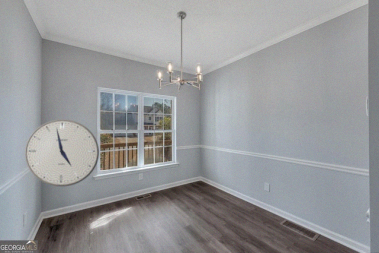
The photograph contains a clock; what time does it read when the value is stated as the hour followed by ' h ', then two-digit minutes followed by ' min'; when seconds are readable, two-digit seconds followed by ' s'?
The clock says 4 h 58 min
